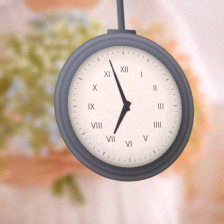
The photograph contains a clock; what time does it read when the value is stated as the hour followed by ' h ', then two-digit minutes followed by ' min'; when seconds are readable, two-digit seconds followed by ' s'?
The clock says 6 h 57 min
